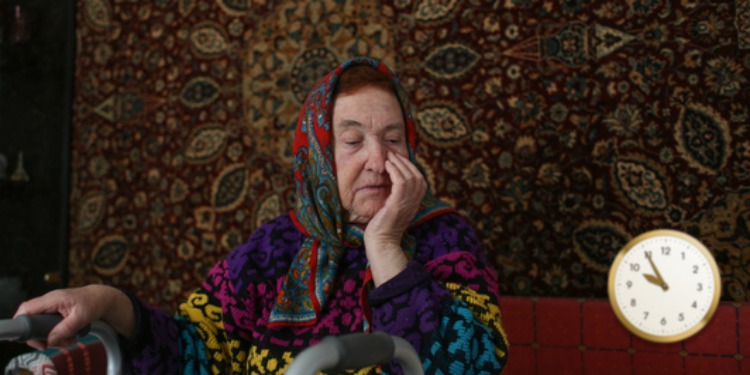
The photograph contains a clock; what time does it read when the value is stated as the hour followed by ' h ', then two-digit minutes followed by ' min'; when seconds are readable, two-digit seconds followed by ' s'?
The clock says 9 h 55 min
